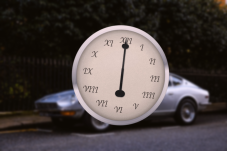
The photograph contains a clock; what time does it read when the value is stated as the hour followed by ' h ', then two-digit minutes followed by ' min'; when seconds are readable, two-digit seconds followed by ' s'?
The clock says 6 h 00 min
